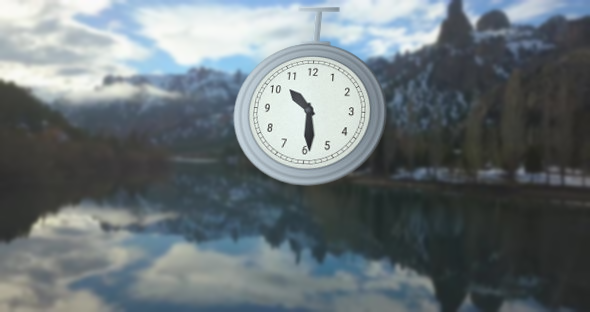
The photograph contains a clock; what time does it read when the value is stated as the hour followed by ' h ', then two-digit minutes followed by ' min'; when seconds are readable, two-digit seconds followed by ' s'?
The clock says 10 h 29 min
